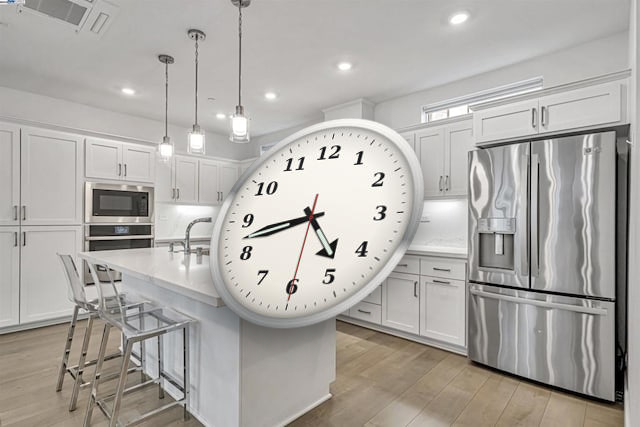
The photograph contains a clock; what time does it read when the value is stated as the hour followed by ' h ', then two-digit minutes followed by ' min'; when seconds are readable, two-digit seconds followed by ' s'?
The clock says 4 h 42 min 30 s
